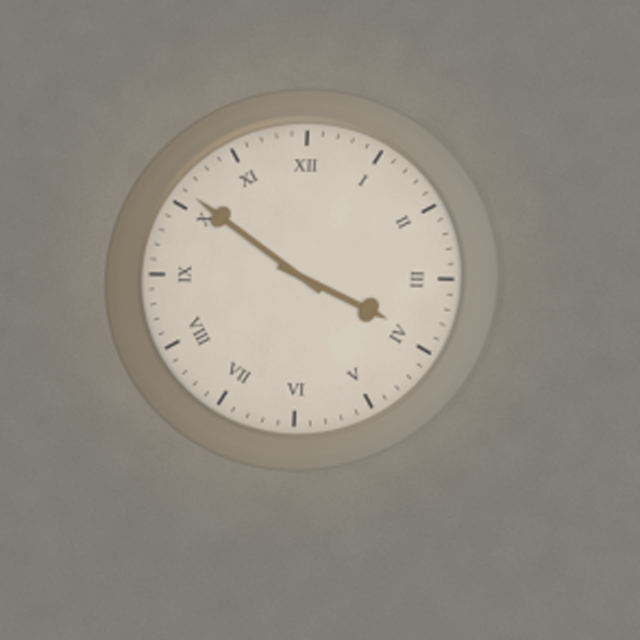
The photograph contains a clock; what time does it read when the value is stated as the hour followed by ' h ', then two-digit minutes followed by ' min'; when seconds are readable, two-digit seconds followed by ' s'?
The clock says 3 h 51 min
